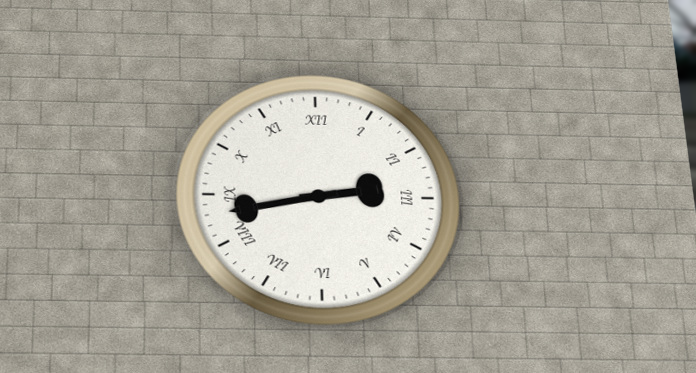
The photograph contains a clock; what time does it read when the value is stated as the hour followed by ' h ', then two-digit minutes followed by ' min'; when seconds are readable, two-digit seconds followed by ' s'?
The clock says 2 h 43 min
